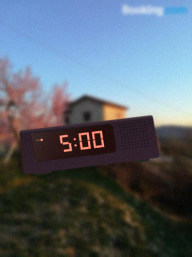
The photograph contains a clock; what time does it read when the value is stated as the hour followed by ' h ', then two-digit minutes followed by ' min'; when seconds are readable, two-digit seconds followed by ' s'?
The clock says 5 h 00 min
